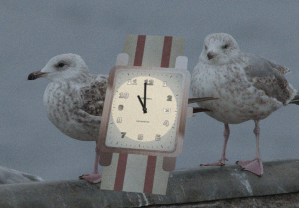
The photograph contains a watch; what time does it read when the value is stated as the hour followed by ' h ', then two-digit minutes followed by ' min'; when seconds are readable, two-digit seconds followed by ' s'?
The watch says 10 h 59 min
